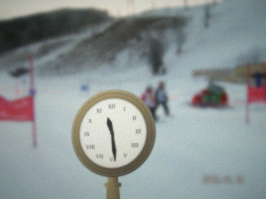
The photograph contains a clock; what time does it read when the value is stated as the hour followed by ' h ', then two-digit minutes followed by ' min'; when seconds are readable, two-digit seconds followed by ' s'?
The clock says 11 h 29 min
